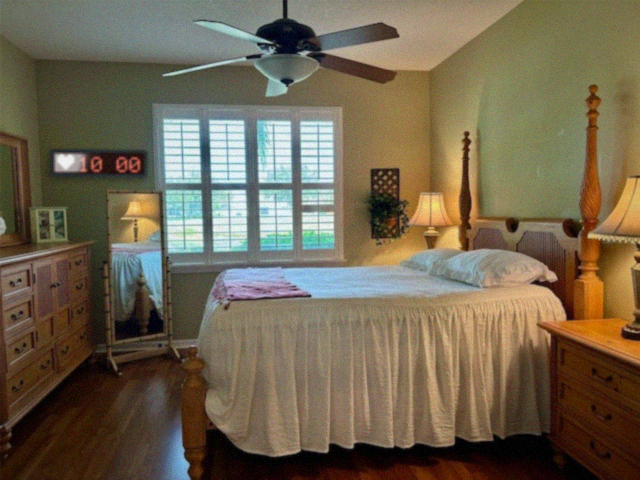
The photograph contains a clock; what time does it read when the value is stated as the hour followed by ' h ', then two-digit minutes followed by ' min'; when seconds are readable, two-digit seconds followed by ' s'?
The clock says 10 h 00 min
